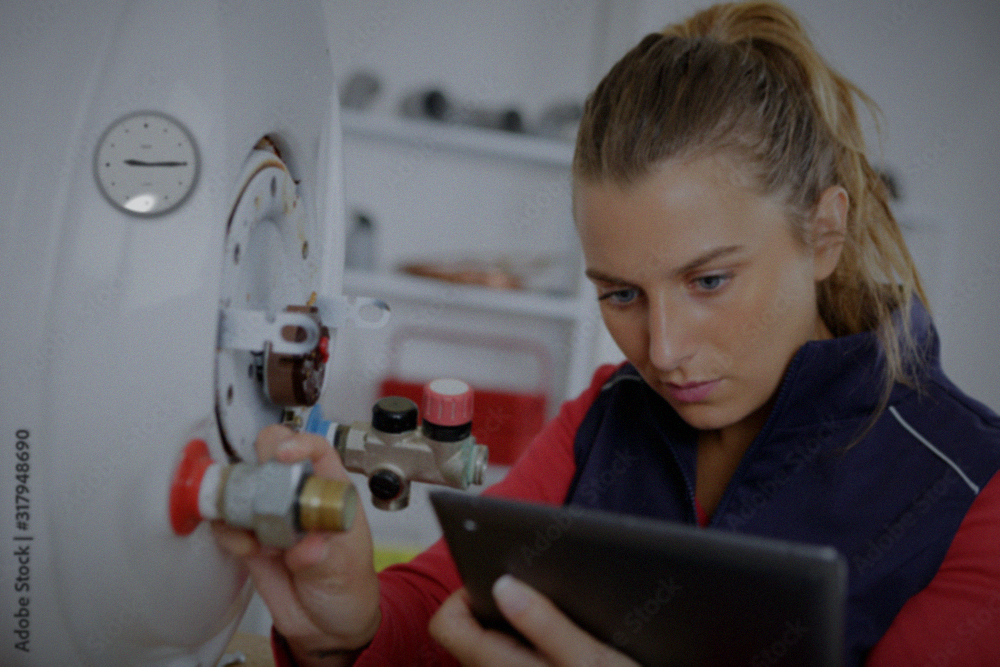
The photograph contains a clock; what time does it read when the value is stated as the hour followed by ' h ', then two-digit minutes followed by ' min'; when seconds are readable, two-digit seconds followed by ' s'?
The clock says 9 h 15 min
